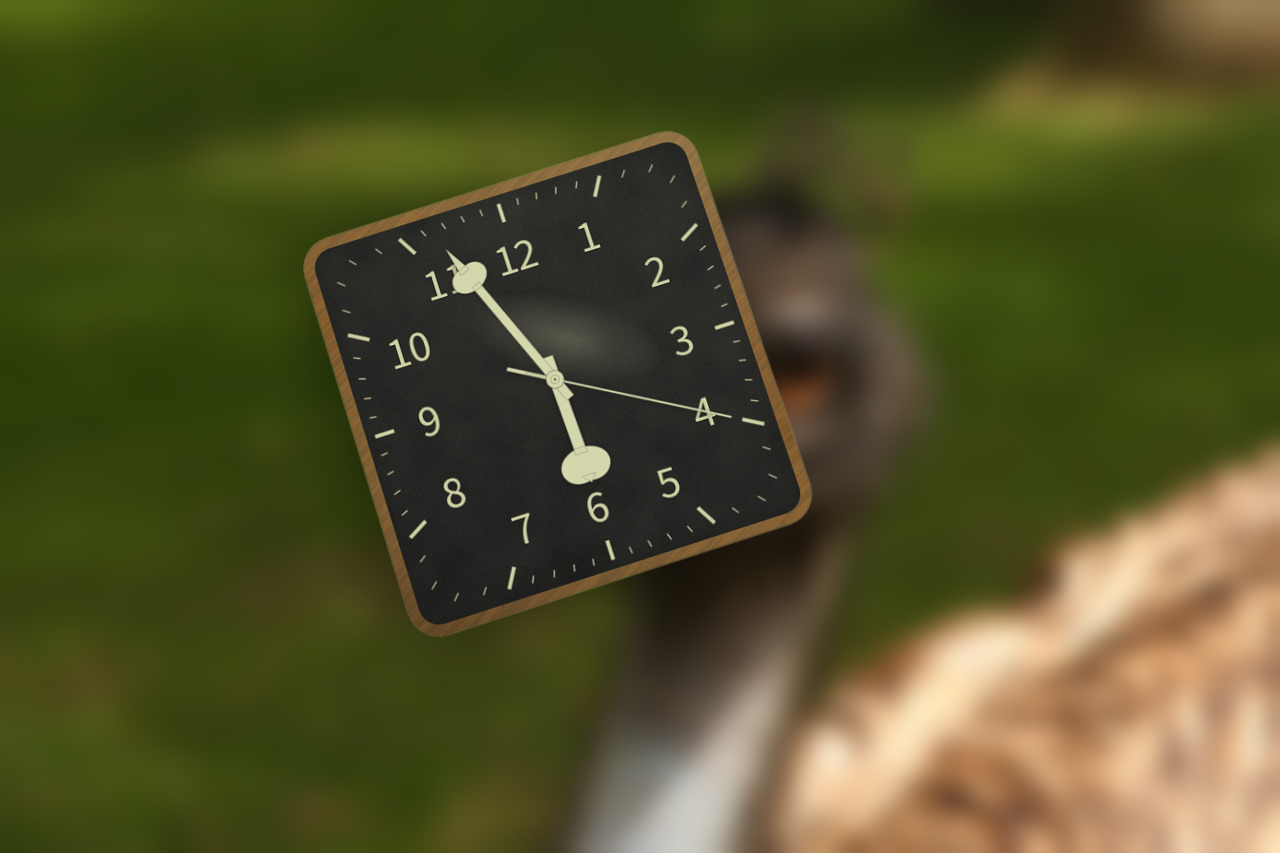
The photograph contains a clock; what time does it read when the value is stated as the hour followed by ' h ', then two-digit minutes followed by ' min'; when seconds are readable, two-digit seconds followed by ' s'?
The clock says 5 h 56 min 20 s
